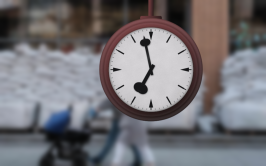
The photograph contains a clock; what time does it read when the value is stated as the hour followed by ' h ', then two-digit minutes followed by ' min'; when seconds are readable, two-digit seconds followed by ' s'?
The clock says 6 h 58 min
